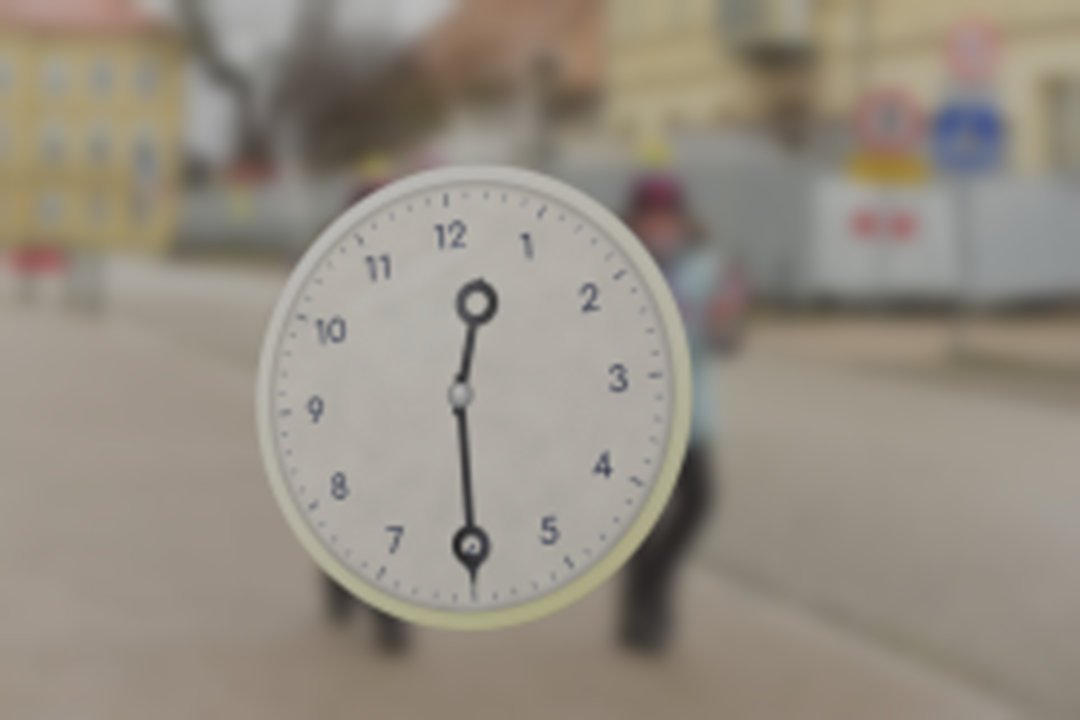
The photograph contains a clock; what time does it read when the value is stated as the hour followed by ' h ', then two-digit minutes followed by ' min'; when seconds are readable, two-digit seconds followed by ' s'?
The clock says 12 h 30 min
